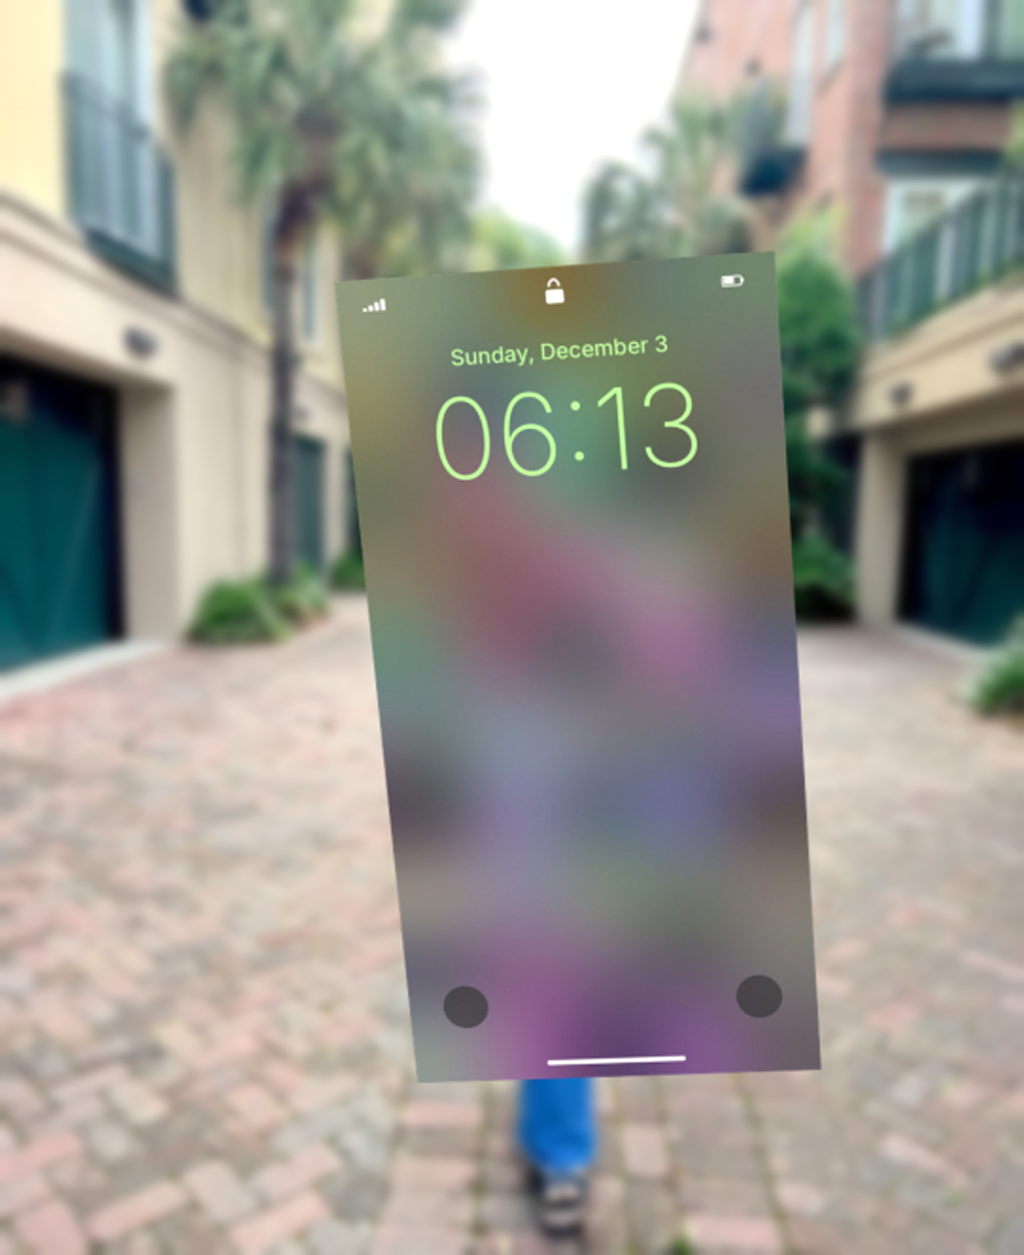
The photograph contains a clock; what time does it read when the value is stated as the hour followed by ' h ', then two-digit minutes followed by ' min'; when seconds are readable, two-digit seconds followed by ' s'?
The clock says 6 h 13 min
